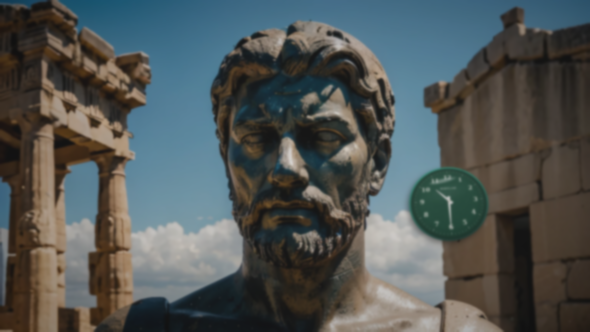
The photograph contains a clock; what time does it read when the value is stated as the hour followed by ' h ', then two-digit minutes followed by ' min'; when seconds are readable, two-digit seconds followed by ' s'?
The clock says 10 h 30 min
